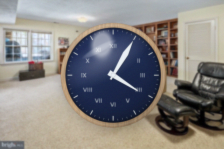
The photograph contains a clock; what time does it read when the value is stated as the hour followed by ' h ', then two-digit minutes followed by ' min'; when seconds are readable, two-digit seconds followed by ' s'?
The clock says 4 h 05 min
